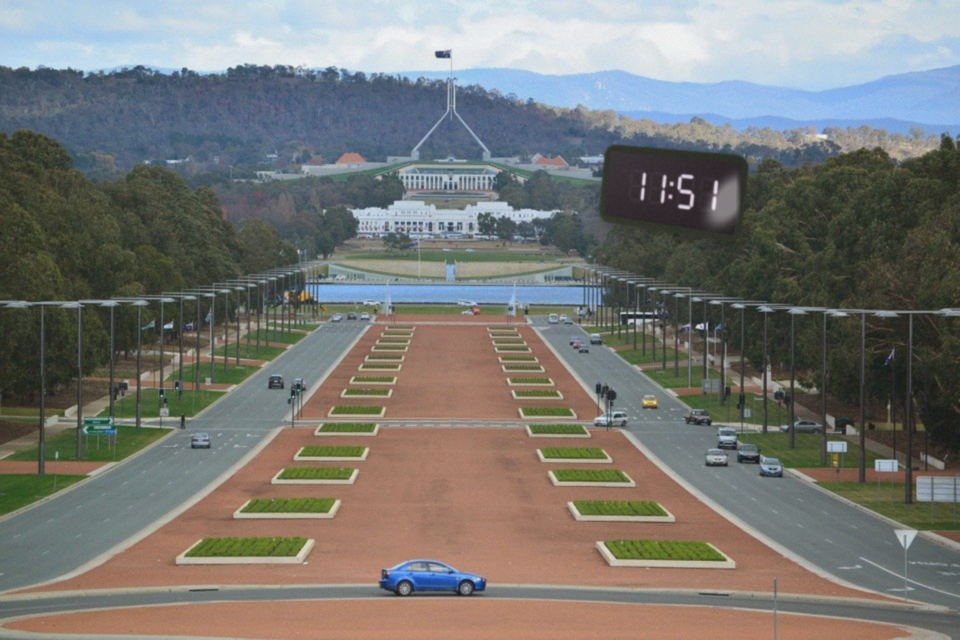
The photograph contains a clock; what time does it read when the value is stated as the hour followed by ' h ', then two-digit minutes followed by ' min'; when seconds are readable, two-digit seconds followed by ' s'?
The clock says 11 h 51 min
